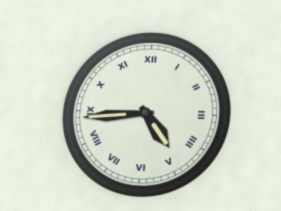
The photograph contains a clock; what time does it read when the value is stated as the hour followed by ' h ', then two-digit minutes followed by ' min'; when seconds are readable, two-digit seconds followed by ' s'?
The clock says 4 h 44 min
